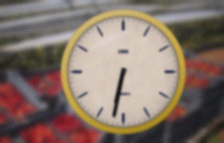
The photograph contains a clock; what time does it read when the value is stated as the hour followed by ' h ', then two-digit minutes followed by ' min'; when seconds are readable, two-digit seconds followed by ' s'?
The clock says 6 h 32 min
